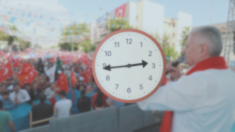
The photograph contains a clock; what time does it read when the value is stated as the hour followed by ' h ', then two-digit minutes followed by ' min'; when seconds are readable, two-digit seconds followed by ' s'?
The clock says 2 h 44 min
